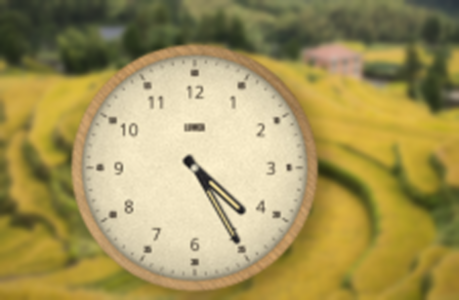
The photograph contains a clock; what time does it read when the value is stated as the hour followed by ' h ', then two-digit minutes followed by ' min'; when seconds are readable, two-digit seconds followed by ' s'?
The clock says 4 h 25 min
